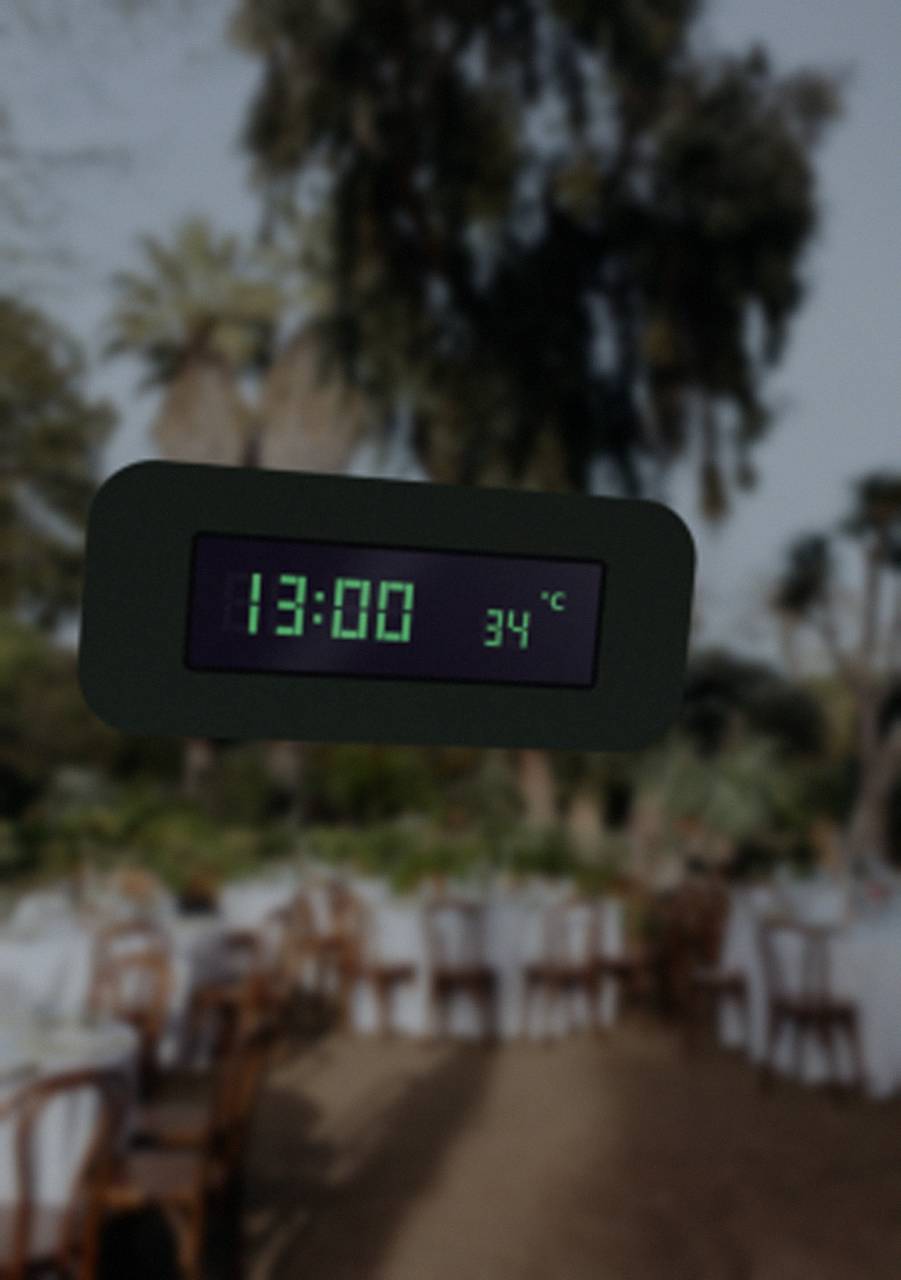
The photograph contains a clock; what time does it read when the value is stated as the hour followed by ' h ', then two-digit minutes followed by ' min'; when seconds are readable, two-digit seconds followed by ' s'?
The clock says 13 h 00 min
